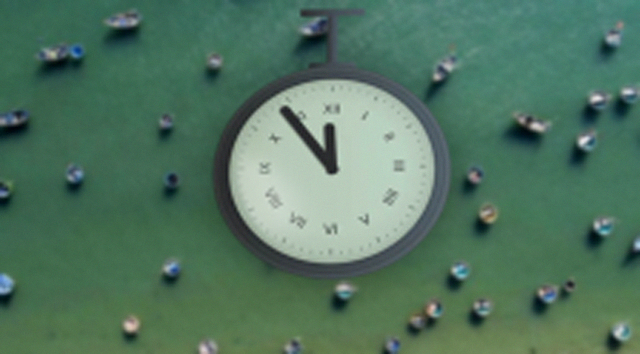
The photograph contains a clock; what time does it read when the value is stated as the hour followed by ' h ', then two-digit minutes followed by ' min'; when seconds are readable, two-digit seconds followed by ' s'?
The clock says 11 h 54 min
